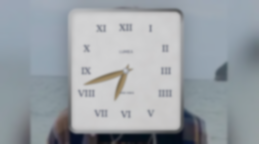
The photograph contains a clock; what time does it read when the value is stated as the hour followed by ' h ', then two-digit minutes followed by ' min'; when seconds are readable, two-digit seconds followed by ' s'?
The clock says 6 h 42 min
